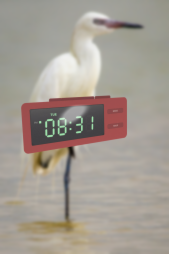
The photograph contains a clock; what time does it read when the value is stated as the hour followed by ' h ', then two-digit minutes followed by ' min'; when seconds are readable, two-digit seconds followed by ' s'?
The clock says 8 h 31 min
